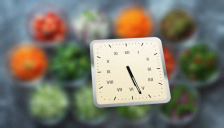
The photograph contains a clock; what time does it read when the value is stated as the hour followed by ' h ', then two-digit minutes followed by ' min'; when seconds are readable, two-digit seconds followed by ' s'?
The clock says 5 h 27 min
